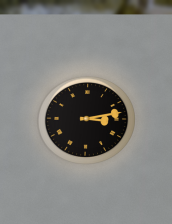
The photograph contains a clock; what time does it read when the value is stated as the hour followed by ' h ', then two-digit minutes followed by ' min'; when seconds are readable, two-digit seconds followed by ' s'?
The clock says 3 h 13 min
